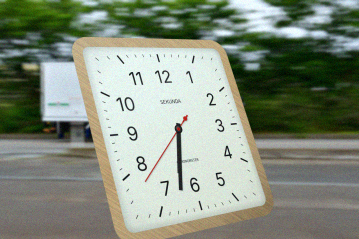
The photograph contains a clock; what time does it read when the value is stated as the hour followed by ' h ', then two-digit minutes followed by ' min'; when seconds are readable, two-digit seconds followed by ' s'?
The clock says 6 h 32 min 38 s
